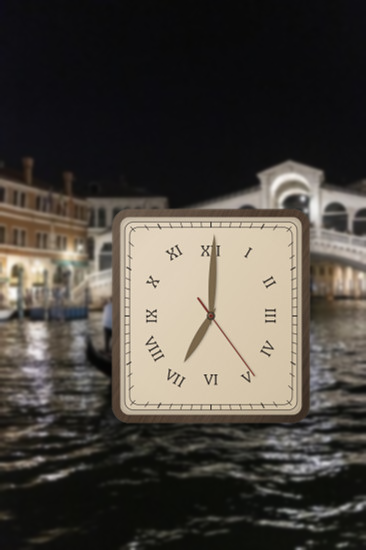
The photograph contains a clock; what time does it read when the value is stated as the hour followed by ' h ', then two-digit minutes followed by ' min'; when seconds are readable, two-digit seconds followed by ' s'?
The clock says 7 h 00 min 24 s
